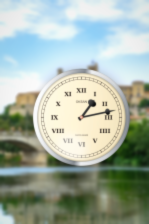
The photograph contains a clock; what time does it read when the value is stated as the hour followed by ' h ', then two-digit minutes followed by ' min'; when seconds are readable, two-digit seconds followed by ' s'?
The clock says 1 h 13 min
